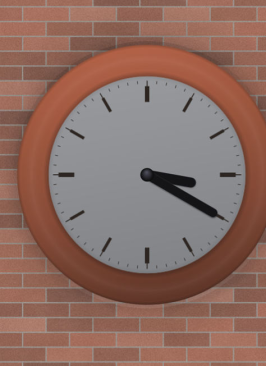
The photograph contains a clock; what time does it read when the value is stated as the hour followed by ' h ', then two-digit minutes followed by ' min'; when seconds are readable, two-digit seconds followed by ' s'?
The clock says 3 h 20 min
